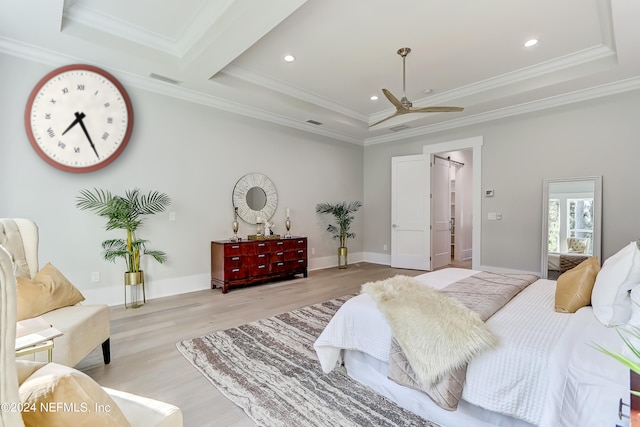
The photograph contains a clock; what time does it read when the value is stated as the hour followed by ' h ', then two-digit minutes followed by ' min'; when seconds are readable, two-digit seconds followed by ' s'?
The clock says 7 h 25 min
